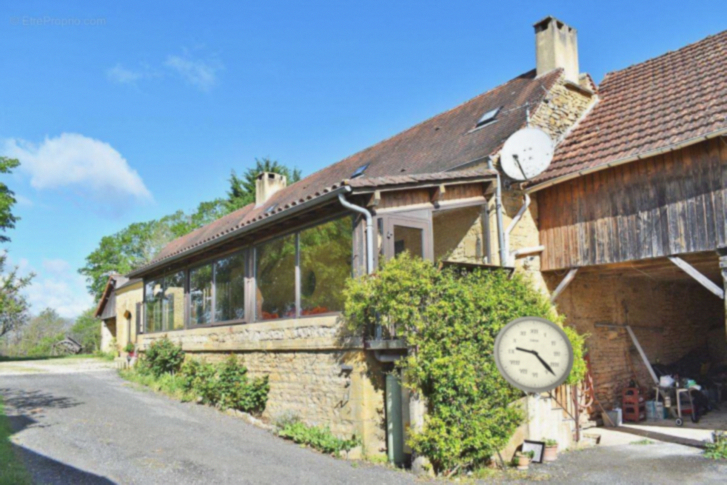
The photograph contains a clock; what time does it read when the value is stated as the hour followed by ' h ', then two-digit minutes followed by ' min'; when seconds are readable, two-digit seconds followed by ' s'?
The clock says 9 h 23 min
